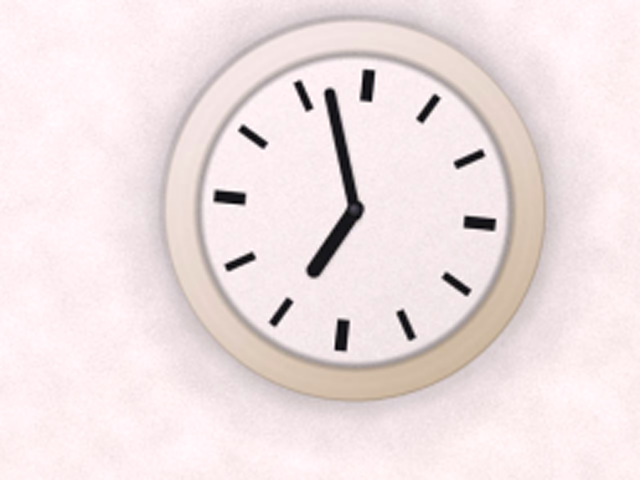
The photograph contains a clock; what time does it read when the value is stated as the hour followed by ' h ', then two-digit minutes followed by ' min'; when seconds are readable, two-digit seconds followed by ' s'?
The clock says 6 h 57 min
